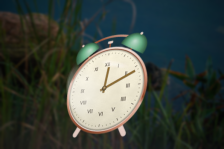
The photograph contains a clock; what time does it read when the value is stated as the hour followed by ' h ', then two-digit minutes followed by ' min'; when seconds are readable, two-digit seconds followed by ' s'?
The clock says 12 h 11 min
